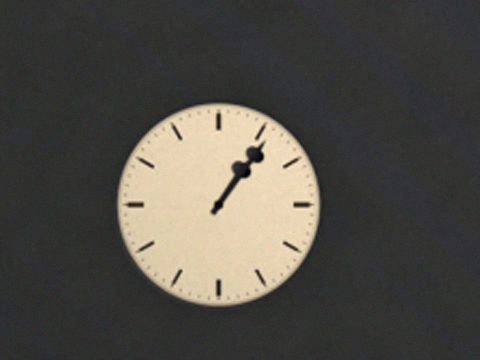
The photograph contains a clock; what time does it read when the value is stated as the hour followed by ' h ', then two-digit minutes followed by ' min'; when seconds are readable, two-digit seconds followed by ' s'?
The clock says 1 h 06 min
